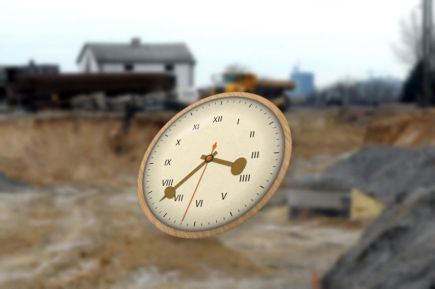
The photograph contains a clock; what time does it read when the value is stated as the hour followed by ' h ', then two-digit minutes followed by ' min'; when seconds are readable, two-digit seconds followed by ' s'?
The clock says 3 h 37 min 32 s
